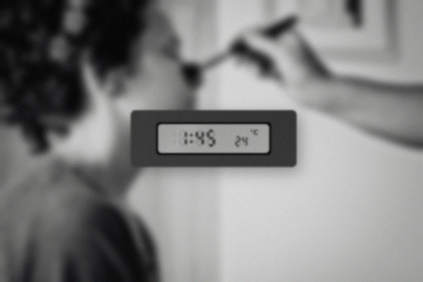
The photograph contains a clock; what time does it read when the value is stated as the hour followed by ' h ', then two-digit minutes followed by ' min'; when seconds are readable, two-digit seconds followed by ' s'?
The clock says 1 h 45 min
